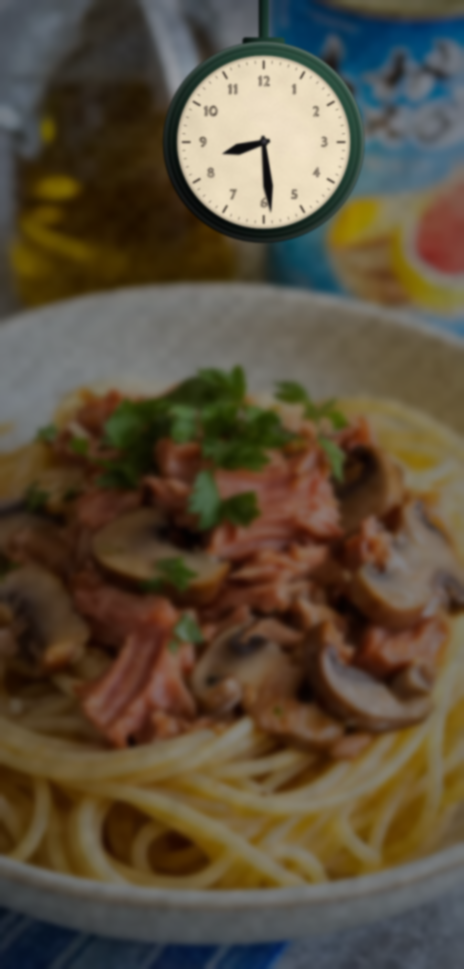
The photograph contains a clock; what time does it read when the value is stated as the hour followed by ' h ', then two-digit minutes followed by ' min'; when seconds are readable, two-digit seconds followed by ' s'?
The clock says 8 h 29 min
